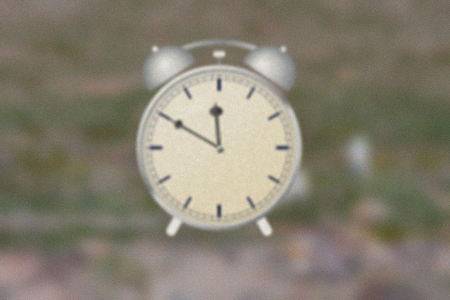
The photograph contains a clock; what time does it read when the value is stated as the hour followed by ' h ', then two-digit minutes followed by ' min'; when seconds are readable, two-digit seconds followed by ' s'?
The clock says 11 h 50 min
